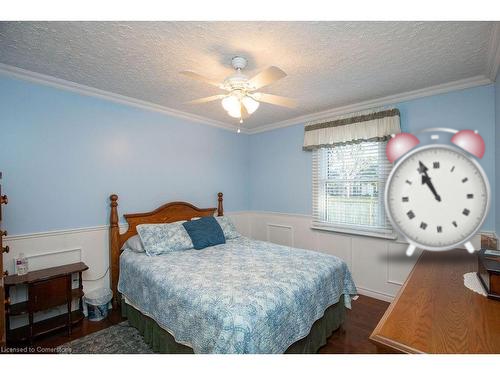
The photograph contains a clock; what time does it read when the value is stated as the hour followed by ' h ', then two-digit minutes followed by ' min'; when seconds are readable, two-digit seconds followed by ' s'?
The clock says 10 h 56 min
